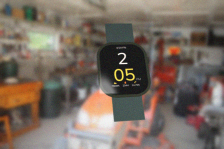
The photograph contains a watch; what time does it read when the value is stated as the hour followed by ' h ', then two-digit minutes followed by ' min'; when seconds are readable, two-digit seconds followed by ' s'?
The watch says 2 h 05 min
